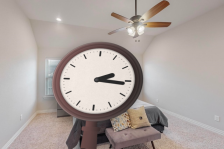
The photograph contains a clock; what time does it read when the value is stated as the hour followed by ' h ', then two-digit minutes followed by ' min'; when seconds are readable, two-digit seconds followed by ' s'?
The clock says 2 h 16 min
